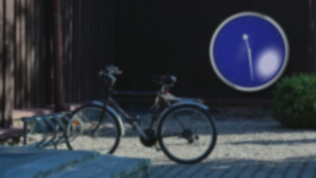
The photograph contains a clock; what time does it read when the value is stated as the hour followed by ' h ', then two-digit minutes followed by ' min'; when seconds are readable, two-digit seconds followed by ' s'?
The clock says 11 h 29 min
